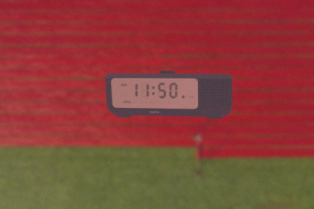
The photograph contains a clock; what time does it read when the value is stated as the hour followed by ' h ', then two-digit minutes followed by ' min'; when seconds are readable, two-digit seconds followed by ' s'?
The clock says 11 h 50 min
